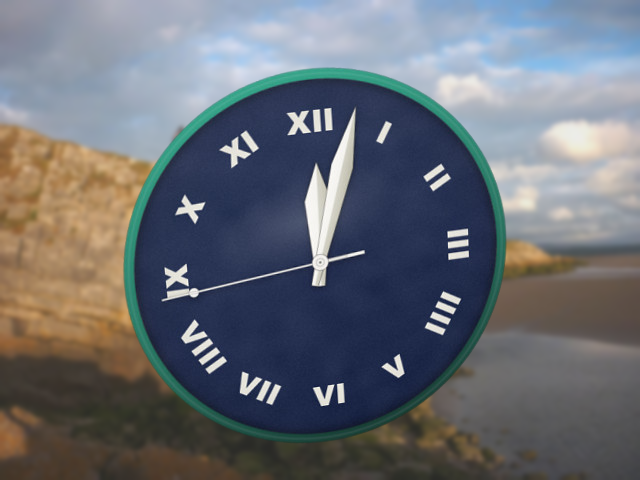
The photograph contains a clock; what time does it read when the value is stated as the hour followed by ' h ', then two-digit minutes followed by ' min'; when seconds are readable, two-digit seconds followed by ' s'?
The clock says 12 h 02 min 44 s
